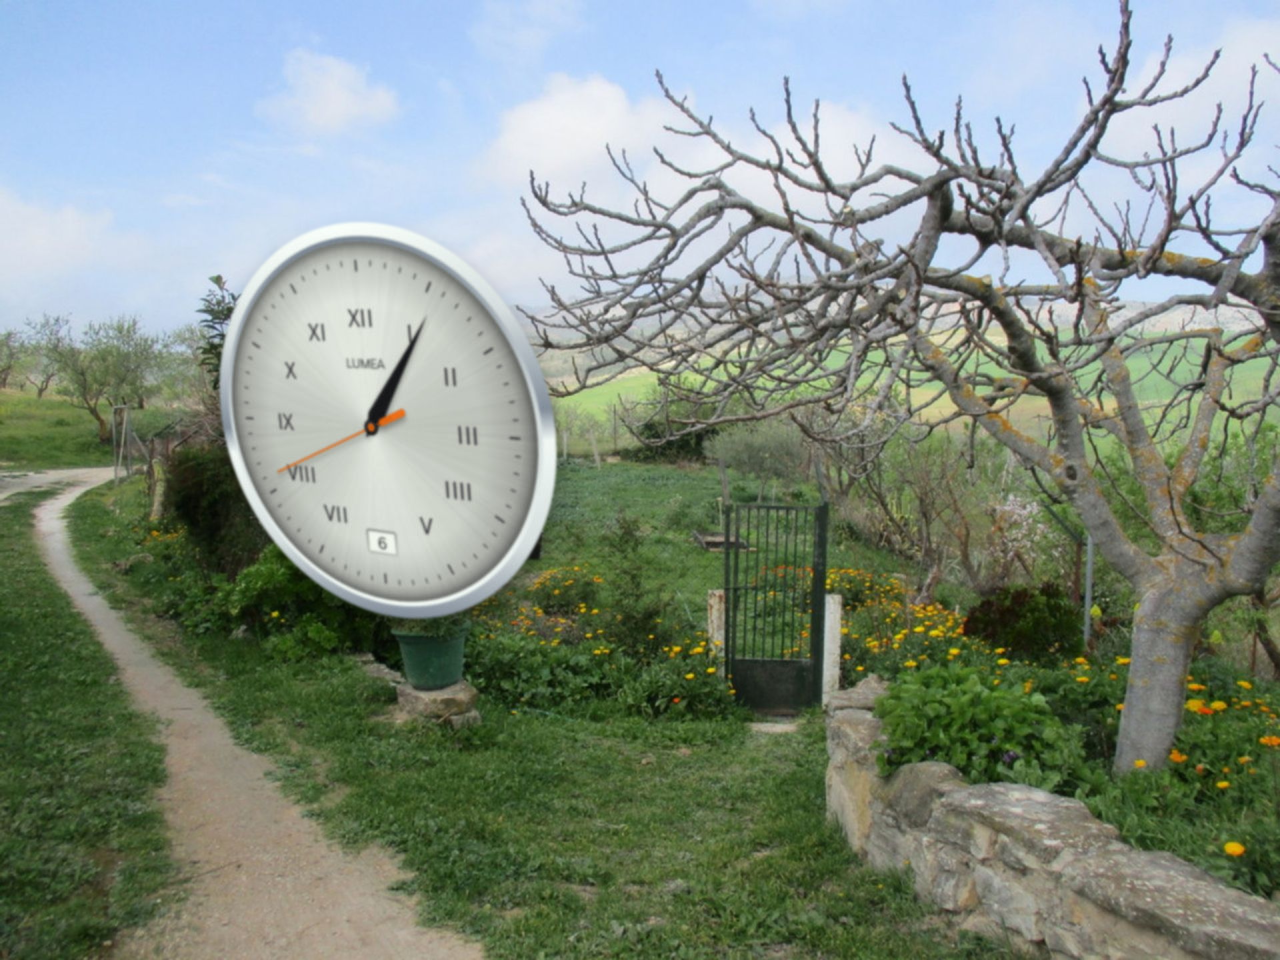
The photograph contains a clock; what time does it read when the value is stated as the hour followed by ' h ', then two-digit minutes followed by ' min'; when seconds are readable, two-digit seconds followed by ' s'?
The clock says 1 h 05 min 41 s
